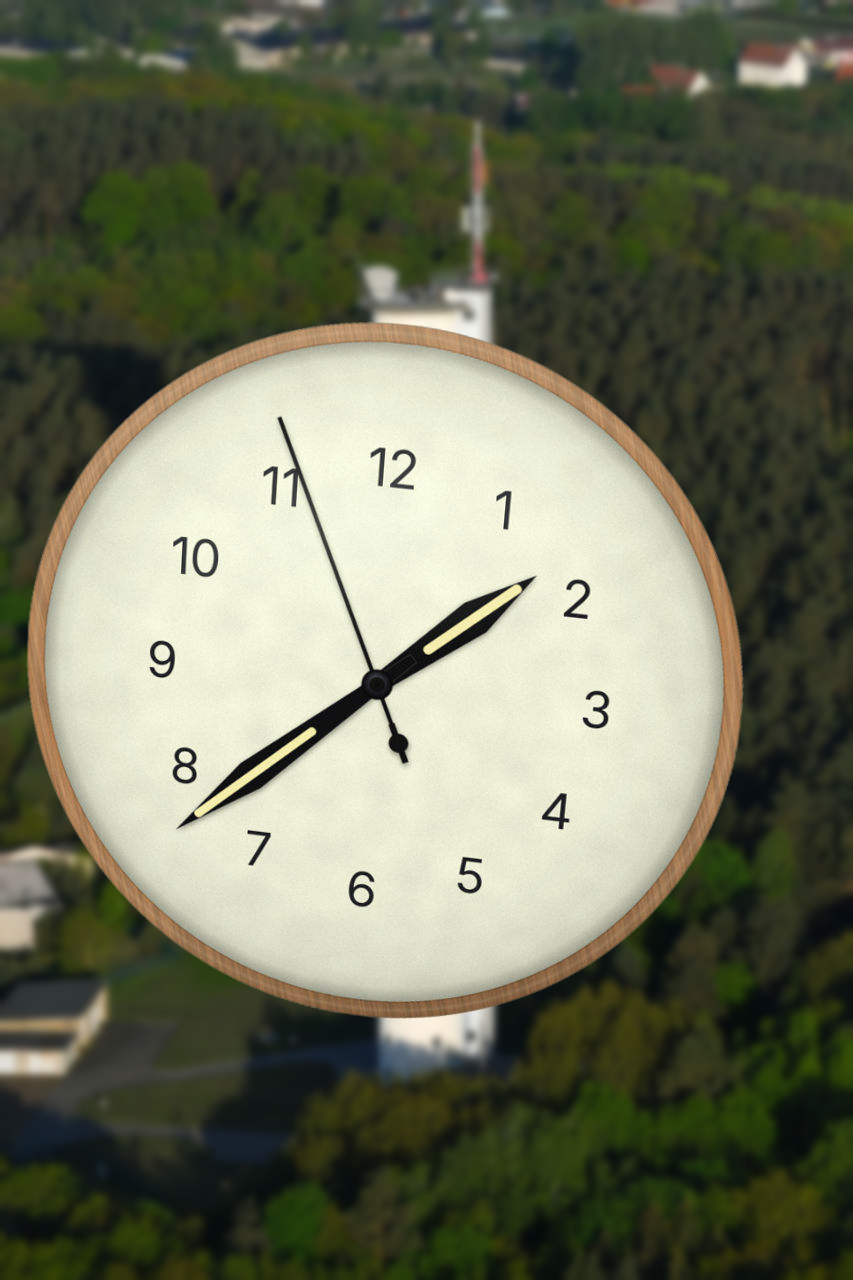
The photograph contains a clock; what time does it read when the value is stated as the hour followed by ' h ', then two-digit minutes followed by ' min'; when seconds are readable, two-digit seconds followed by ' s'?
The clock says 1 h 37 min 56 s
